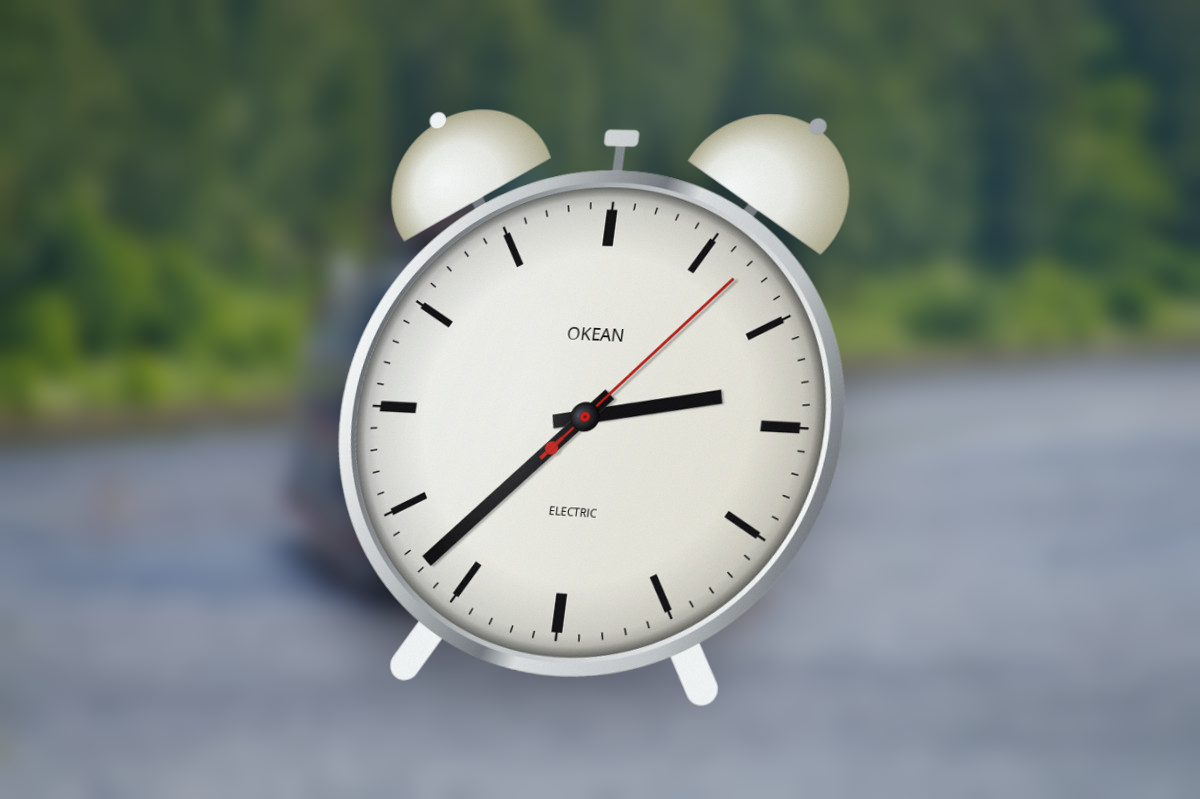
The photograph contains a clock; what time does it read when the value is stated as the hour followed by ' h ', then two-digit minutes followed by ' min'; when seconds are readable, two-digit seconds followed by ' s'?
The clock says 2 h 37 min 07 s
